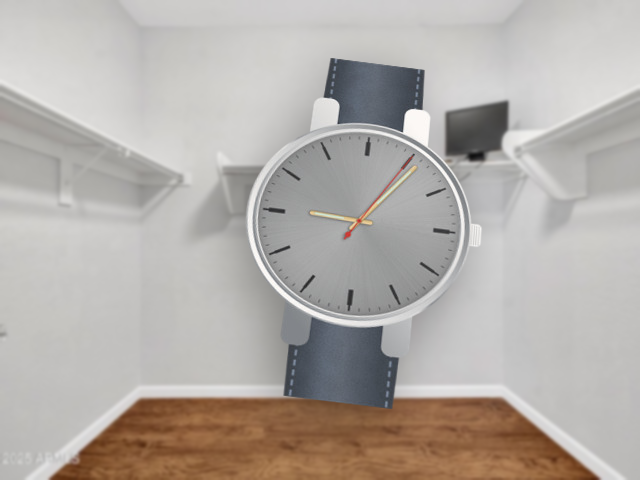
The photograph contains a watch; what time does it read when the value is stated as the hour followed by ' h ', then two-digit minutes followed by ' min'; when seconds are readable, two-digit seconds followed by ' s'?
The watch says 9 h 06 min 05 s
